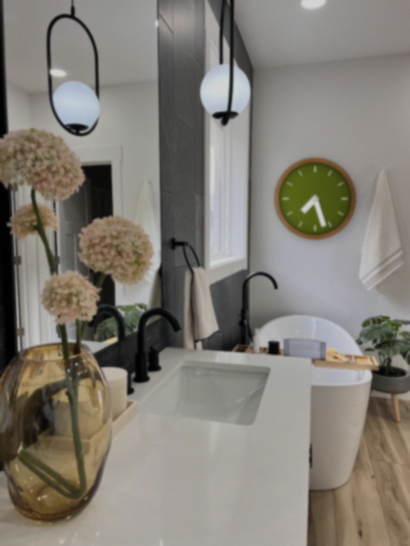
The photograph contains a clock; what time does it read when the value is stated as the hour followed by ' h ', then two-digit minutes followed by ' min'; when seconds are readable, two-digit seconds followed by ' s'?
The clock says 7 h 27 min
